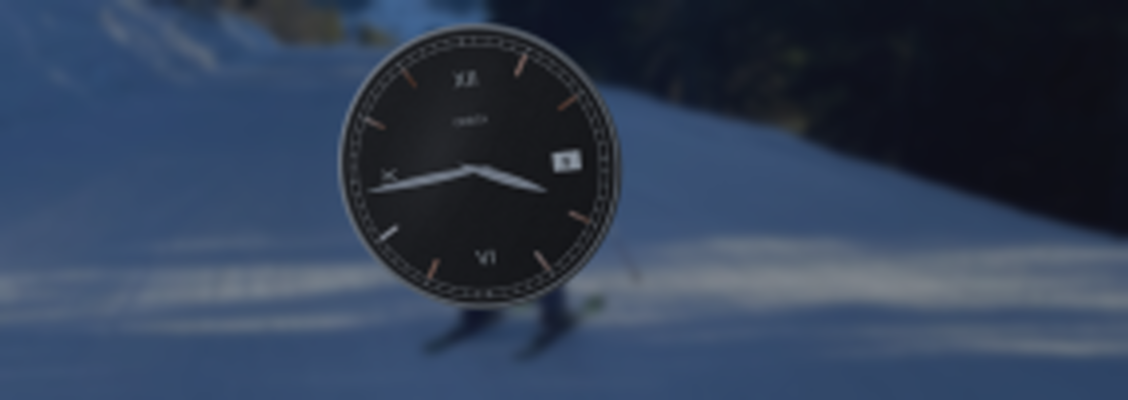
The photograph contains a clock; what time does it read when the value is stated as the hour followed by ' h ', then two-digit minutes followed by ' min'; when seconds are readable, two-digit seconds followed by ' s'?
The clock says 3 h 44 min
